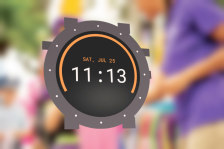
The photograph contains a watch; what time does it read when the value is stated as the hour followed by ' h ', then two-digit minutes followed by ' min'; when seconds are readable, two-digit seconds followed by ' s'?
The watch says 11 h 13 min
